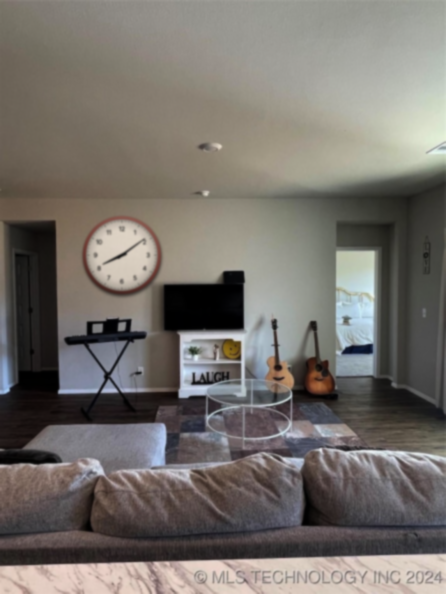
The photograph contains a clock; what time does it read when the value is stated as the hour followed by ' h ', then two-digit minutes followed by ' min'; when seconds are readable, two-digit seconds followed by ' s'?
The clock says 8 h 09 min
